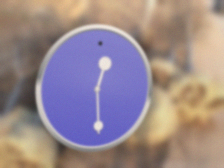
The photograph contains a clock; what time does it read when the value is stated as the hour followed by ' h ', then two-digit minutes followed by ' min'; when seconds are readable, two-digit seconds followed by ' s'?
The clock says 12 h 29 min
